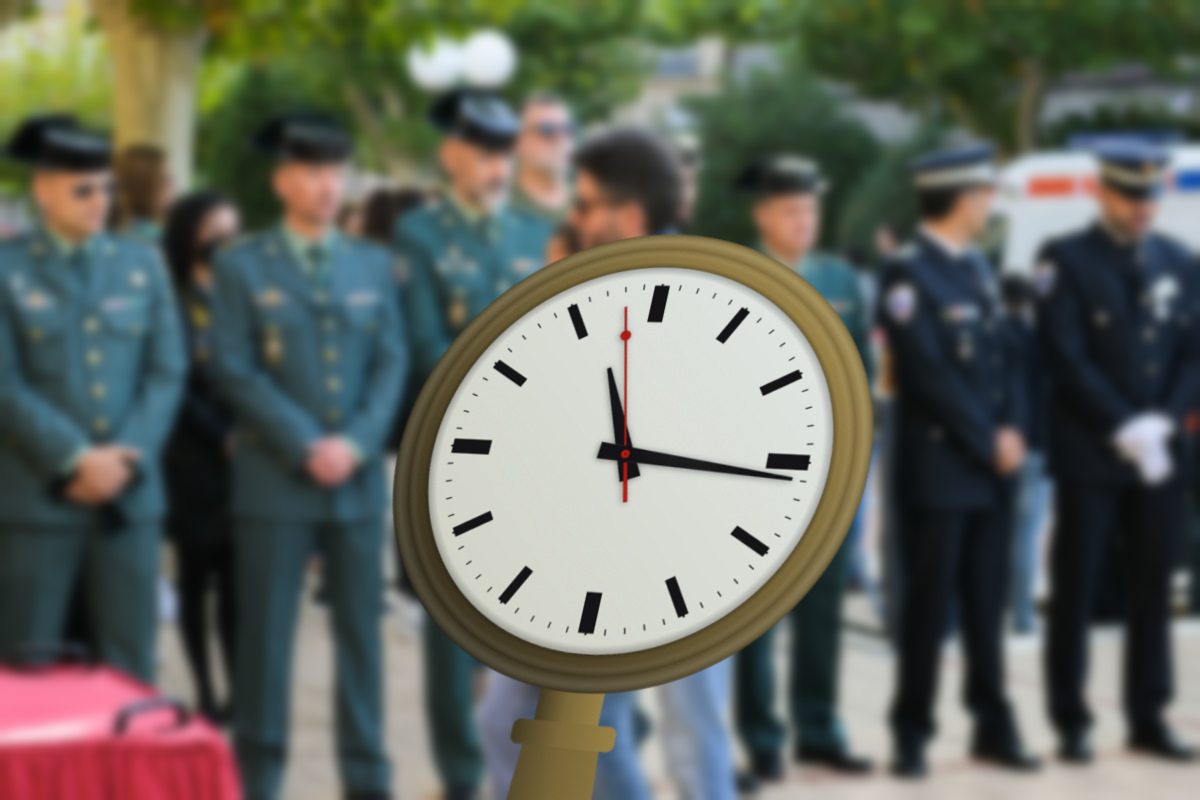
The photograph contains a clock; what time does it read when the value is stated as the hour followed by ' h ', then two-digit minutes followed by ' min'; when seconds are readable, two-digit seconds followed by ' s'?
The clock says 11 h 15 min 58 s
